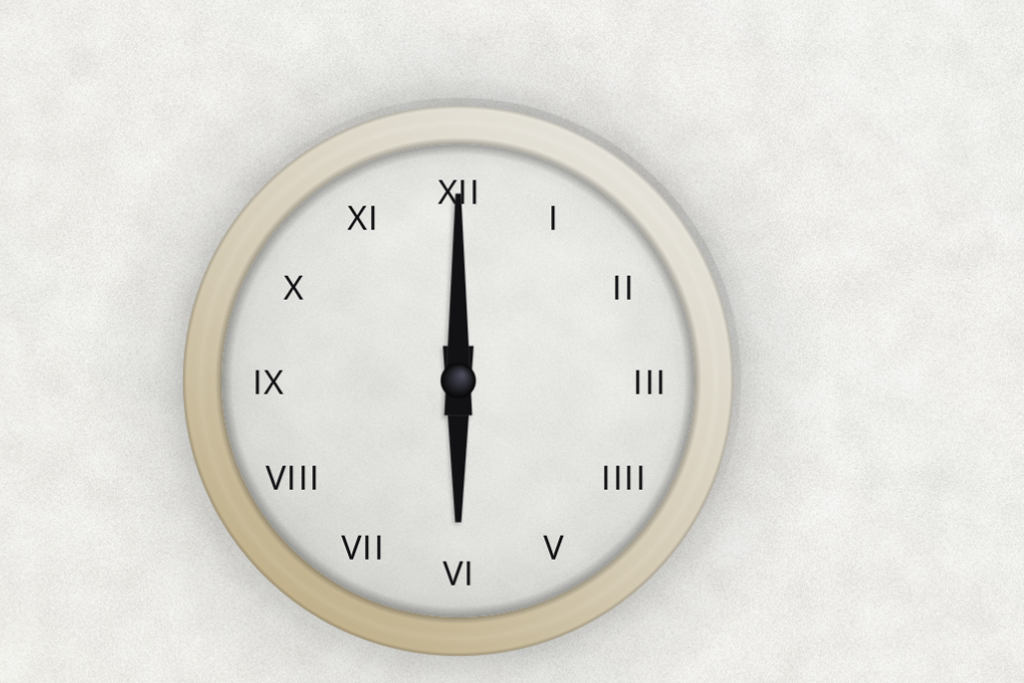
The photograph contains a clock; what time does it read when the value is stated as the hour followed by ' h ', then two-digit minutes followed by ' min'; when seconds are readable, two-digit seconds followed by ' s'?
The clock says 6 h 00 min
